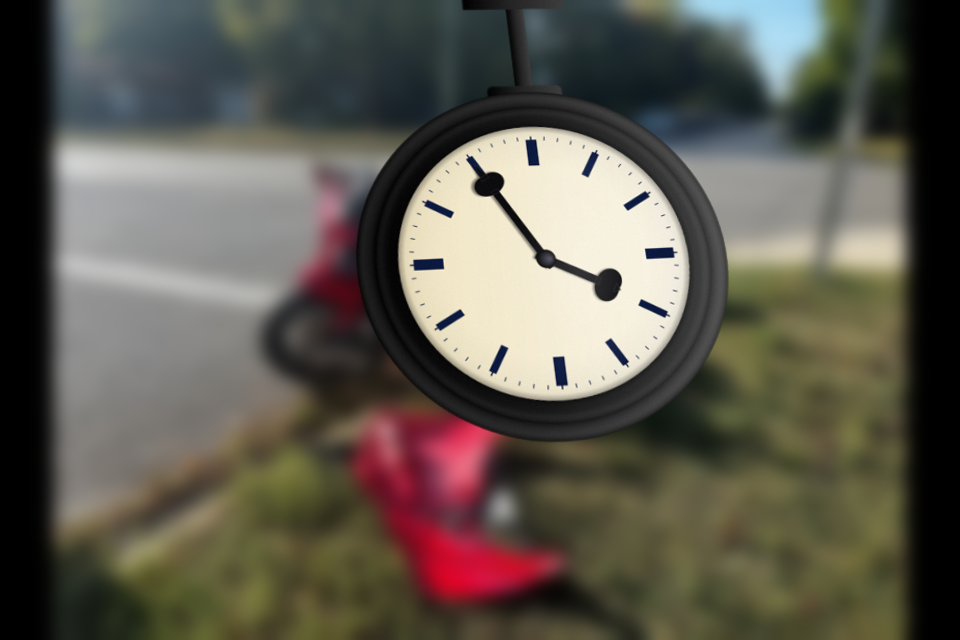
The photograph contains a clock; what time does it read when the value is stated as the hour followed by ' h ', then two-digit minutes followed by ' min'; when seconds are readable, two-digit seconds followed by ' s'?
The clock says 3 h 55 min
